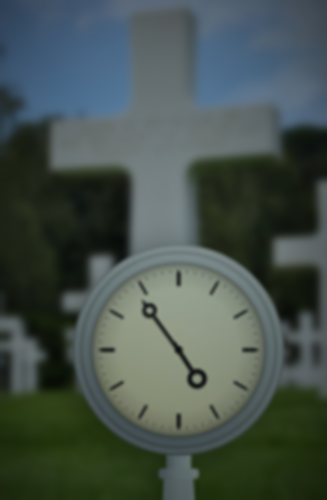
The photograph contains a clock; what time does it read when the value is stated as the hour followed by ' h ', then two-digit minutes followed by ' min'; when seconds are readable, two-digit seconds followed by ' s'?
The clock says 4 h 54 min
